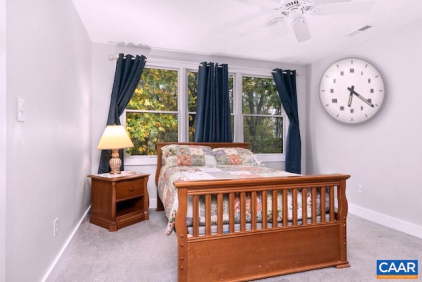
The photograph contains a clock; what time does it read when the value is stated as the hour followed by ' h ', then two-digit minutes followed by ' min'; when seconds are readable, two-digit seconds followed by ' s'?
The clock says 6 h 21 min
